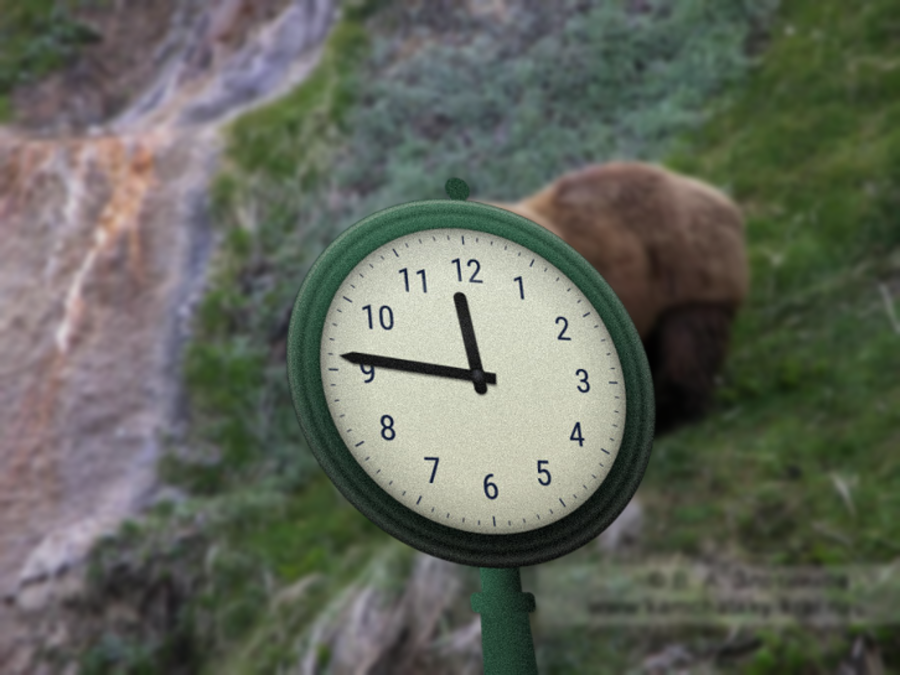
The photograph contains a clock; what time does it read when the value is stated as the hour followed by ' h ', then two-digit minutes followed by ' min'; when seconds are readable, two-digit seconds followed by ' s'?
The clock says 11 h 46 min
